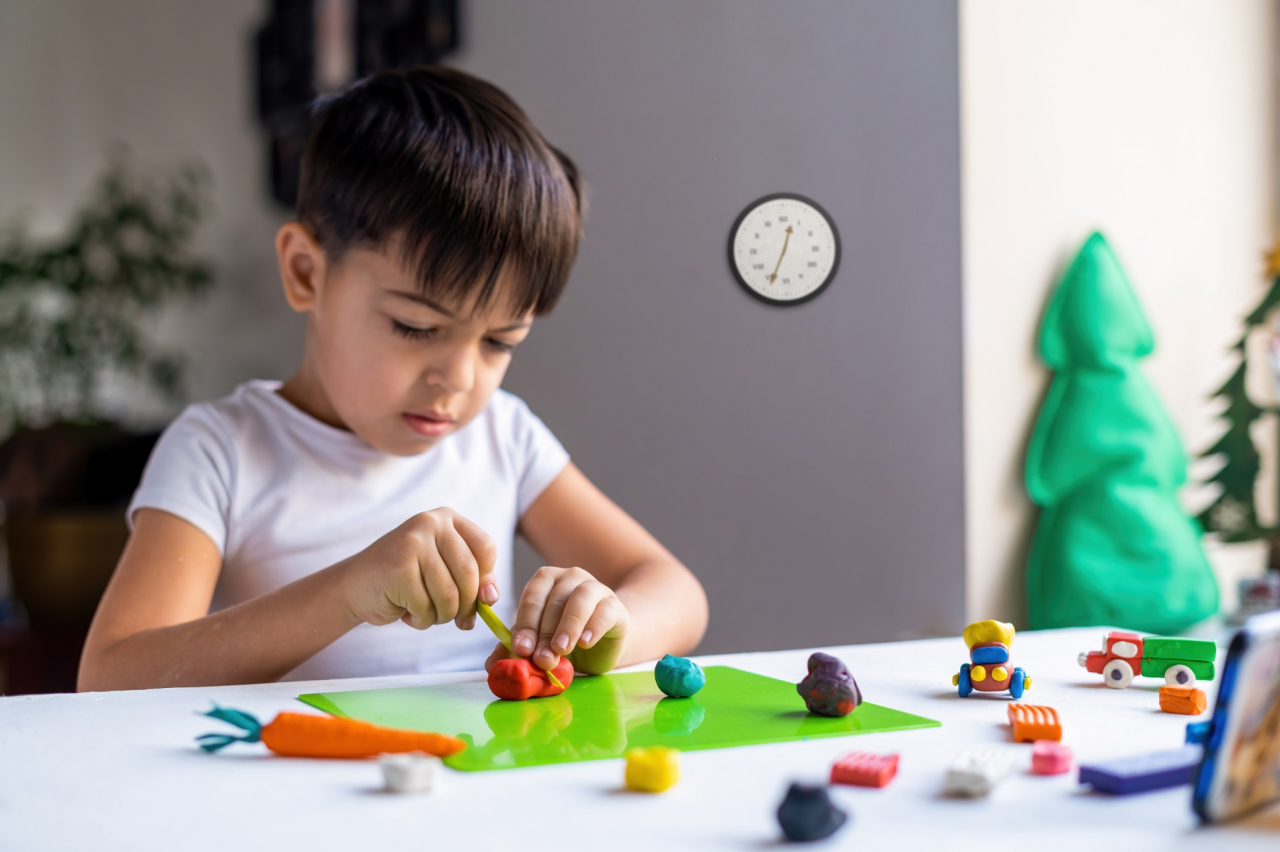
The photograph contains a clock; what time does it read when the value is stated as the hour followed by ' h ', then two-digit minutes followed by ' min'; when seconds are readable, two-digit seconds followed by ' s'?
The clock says 12 h 34 min
